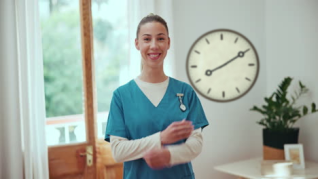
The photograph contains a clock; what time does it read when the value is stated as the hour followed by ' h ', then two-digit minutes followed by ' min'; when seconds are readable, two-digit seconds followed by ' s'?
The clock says 8 h 10 min
